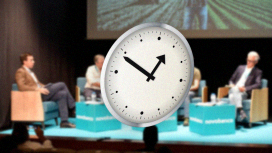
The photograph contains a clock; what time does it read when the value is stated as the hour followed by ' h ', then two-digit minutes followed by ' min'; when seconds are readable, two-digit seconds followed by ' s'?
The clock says 12 h 49 min
